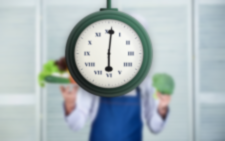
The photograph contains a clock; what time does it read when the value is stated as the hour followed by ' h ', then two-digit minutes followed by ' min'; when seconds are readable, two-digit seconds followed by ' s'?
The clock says 6 h 01 min
